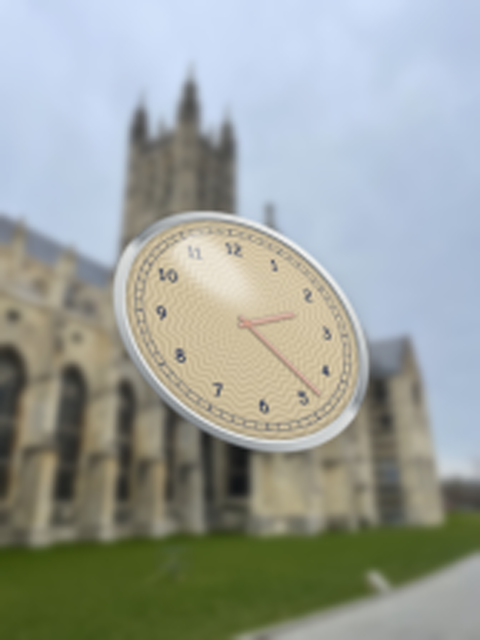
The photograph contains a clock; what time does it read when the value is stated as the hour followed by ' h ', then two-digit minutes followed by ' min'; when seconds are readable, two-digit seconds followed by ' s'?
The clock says 2 h 23 min
